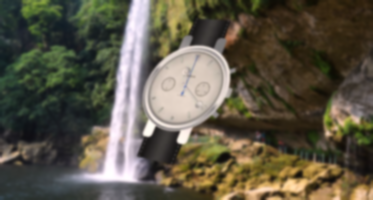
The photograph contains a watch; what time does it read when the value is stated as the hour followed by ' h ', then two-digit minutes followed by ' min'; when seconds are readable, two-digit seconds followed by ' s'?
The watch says 11 h 21 min
